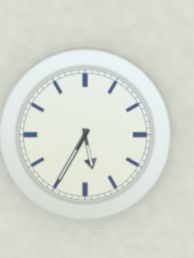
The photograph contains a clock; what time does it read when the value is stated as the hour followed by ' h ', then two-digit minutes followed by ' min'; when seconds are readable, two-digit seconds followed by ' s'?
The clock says 5 h 35 min
